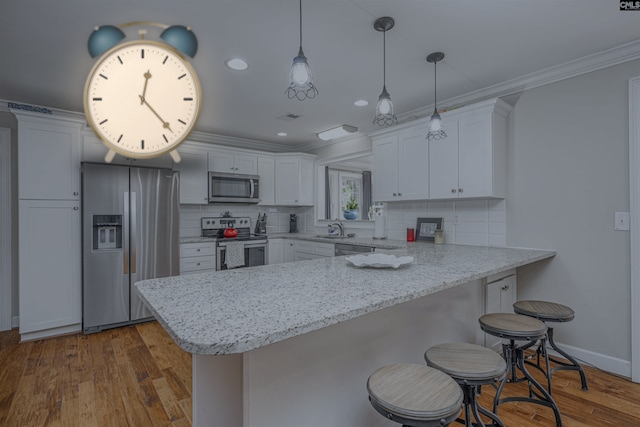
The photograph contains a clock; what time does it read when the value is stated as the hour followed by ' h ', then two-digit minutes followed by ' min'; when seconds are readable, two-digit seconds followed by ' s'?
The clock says 12 h 23 min
